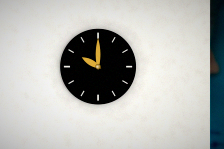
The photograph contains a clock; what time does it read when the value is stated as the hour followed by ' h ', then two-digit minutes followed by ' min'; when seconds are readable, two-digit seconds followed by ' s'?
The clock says 10 h 00 min
